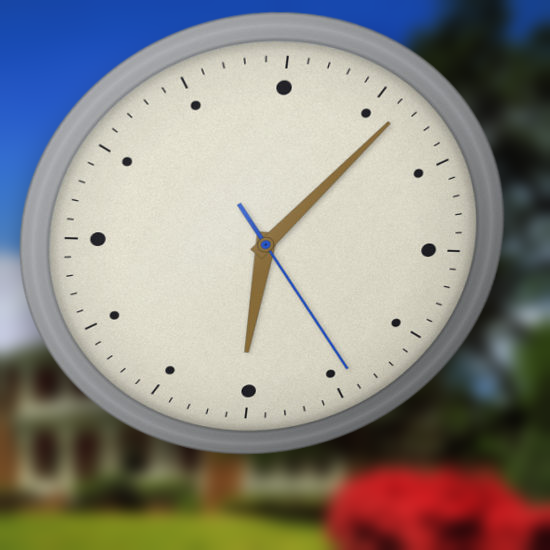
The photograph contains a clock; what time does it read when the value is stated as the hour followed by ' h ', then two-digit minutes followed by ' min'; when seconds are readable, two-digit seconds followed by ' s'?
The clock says 6 h 06 min 24 s
